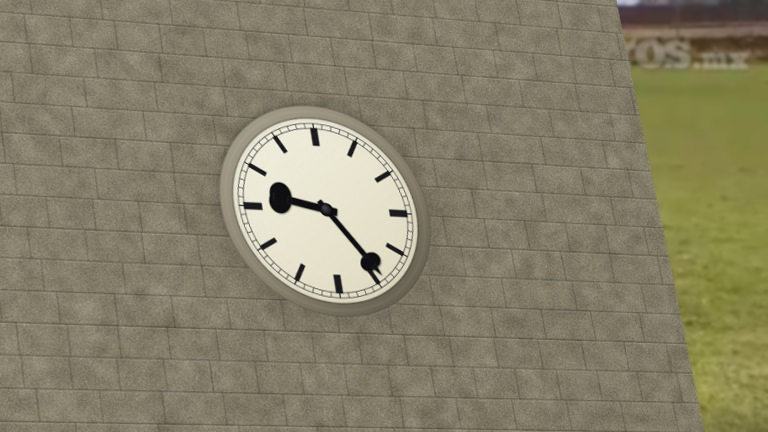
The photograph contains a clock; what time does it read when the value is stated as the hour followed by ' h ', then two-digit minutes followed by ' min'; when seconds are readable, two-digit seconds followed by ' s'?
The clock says 9 h 24 min
